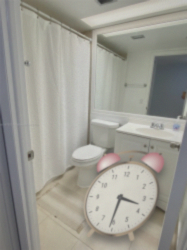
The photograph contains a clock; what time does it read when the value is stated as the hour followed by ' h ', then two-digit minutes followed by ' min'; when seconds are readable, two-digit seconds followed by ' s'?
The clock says 3 h 31 min
